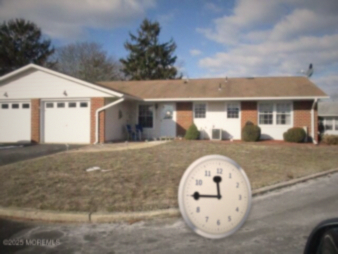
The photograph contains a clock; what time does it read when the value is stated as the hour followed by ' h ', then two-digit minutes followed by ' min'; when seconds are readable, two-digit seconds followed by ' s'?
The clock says 11 h 45 min
